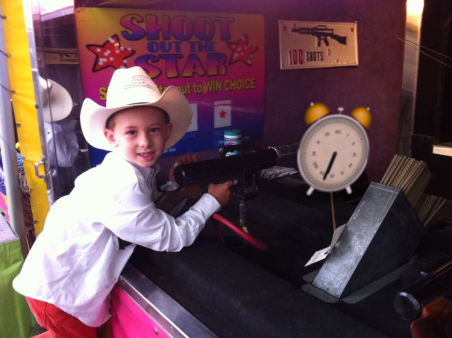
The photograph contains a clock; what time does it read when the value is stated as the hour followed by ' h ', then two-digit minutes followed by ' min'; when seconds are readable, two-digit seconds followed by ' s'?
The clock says 6 h 33 min
